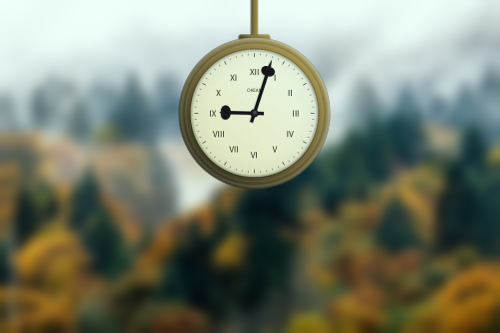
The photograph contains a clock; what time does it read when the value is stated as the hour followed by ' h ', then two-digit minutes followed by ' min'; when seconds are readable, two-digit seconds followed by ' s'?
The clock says 9 h 03 min
